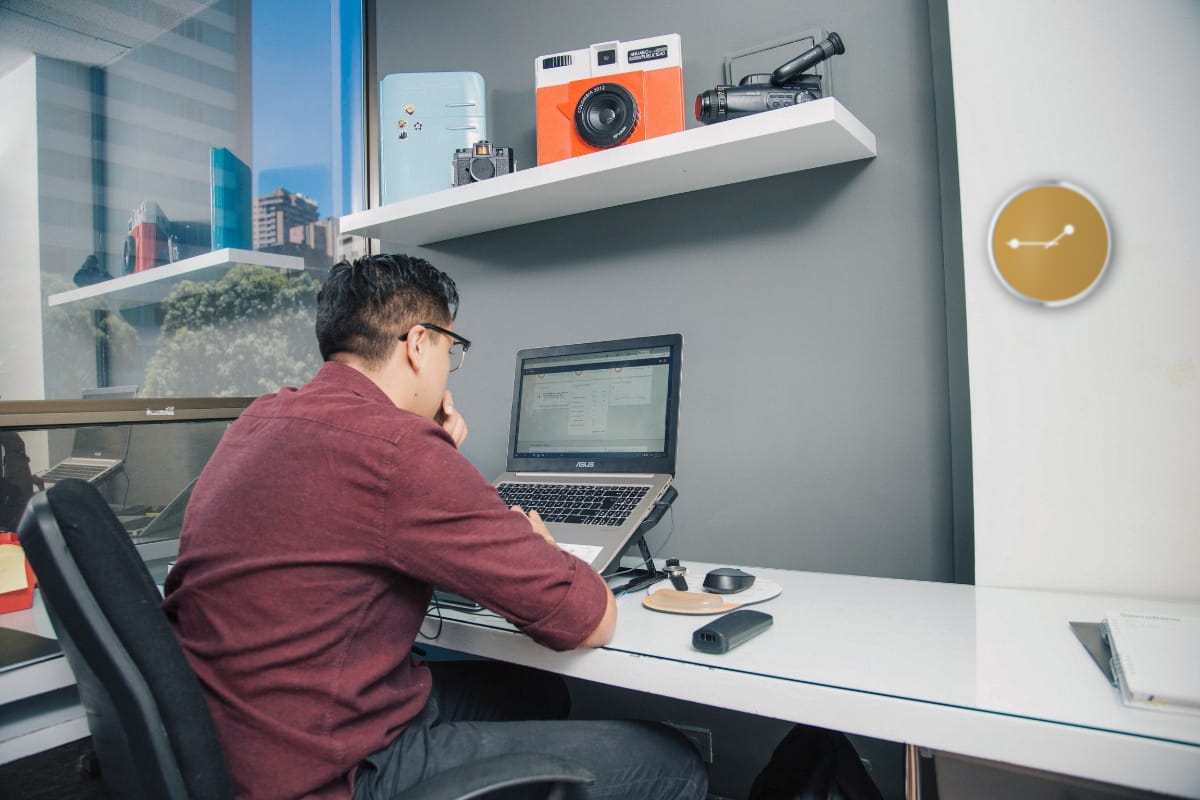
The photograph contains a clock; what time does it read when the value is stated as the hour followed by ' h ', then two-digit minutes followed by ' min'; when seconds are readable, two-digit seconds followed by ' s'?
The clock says 1 h 45 min
